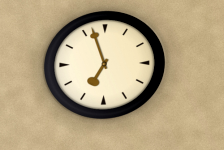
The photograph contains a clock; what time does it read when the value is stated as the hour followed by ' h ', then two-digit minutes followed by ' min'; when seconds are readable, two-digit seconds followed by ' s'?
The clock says 6 h 57 min
